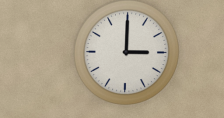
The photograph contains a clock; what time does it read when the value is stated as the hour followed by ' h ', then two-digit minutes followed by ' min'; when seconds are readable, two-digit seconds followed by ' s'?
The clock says 3 h 00 min
